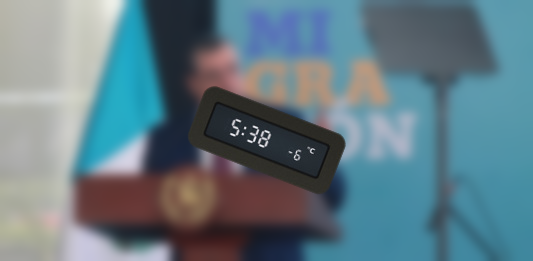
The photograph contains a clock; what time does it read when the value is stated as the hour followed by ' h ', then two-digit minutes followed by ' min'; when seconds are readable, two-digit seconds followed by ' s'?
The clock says 5 h 38 min
